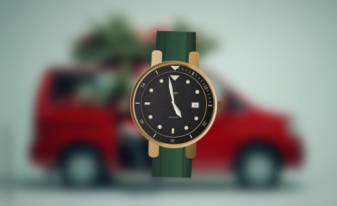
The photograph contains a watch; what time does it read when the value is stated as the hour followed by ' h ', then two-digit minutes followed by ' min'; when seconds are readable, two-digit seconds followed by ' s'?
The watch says 4 h 58 min
